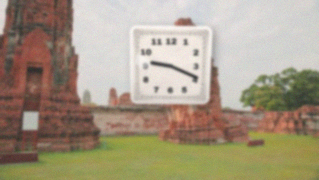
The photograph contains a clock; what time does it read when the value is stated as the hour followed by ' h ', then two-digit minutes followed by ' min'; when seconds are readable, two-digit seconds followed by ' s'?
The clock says 9 h 19 min
